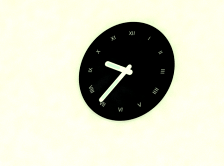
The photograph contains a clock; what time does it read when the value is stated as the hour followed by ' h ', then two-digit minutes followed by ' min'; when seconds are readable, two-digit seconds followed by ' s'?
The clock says 9 h 36 min
